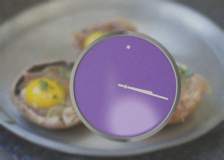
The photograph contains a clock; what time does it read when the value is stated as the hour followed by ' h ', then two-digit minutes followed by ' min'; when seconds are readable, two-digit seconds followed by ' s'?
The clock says 3 h 17 min
